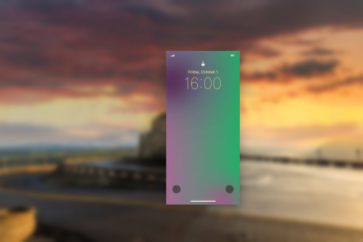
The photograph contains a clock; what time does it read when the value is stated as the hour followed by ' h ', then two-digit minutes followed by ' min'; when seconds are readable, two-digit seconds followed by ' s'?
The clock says 16 h 00 min
